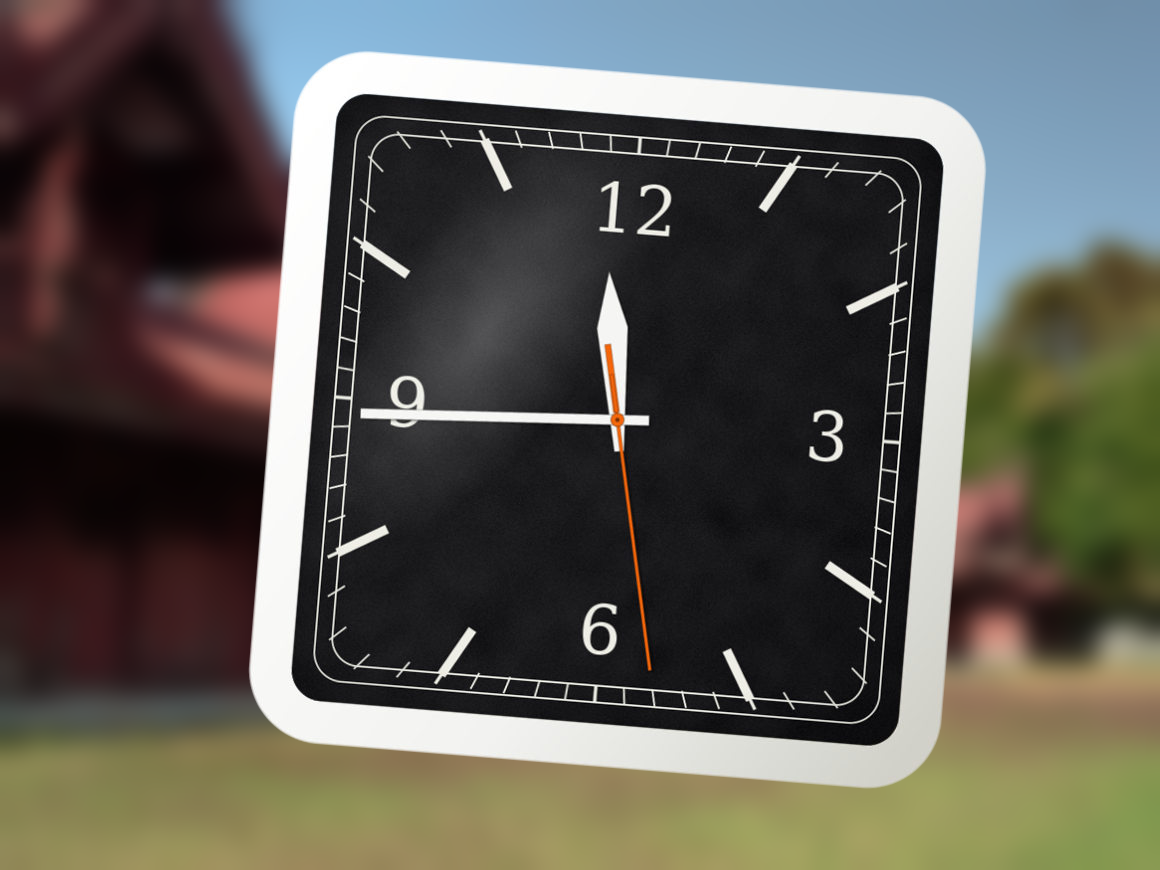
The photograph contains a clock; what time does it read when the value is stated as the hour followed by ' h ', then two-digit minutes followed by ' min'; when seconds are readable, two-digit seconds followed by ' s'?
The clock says 11 h 44 min 28 s
